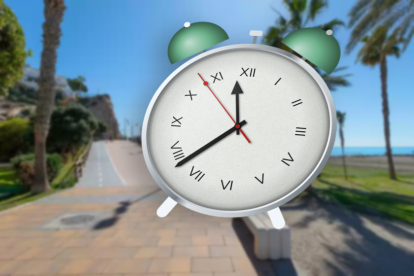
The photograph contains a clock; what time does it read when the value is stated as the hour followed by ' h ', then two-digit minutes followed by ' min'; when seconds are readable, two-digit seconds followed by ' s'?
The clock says 11 h 37 min 53 s
